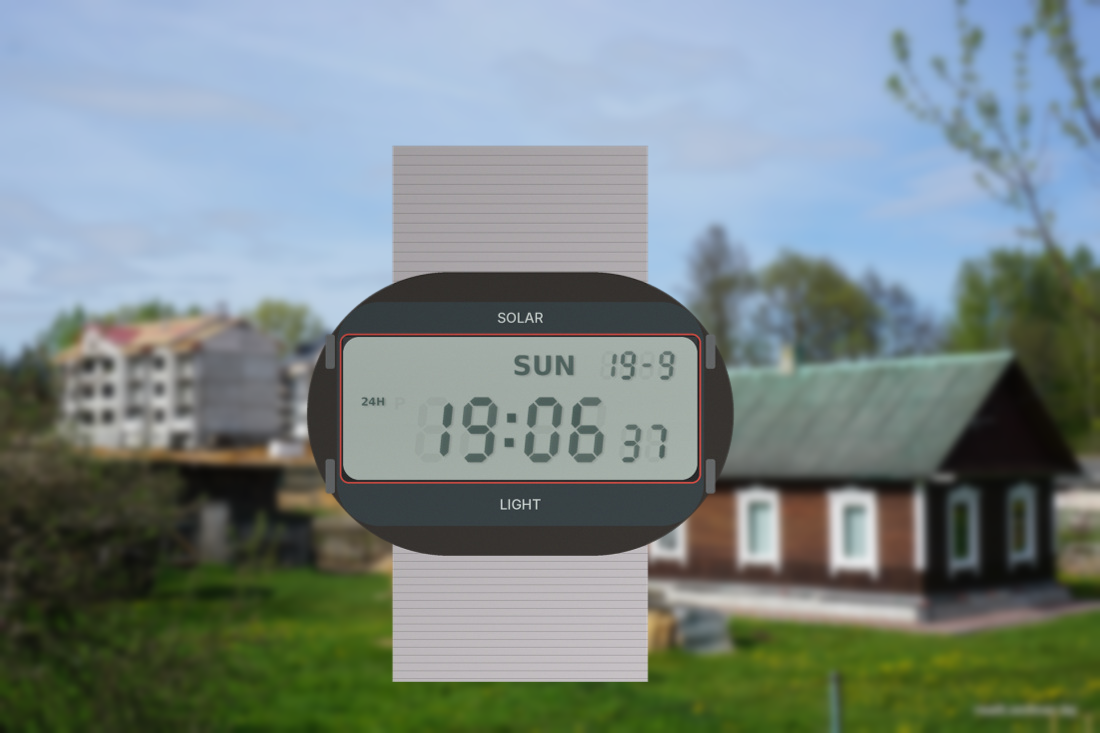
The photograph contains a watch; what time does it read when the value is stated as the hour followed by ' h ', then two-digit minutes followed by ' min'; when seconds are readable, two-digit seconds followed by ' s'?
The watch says 19 h 06 min 37 s
